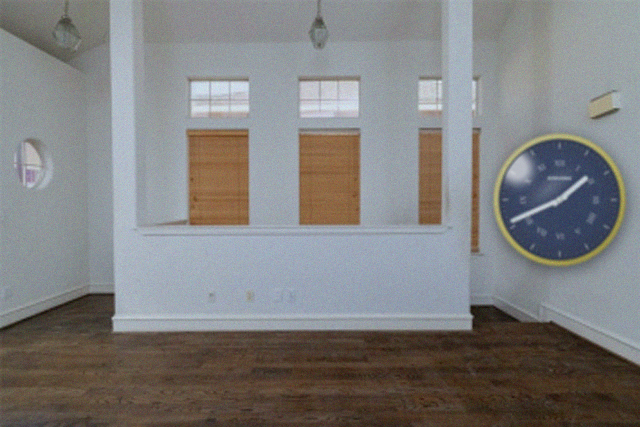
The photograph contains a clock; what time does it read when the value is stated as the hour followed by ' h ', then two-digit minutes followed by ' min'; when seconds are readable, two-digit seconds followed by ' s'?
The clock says 1 h 41 min
